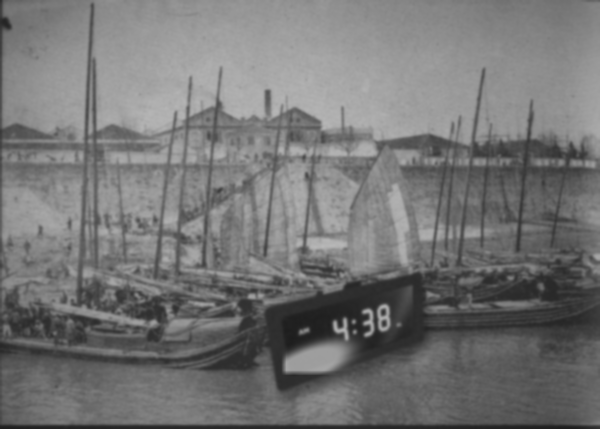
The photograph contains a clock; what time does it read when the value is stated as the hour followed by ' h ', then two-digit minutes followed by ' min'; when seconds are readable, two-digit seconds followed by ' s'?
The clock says 4 h 38 min
